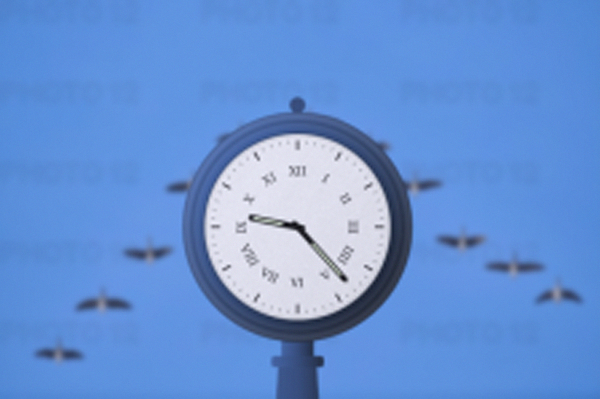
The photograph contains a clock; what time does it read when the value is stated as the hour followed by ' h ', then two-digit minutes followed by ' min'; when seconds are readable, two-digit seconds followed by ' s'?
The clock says 9 h 23 min
